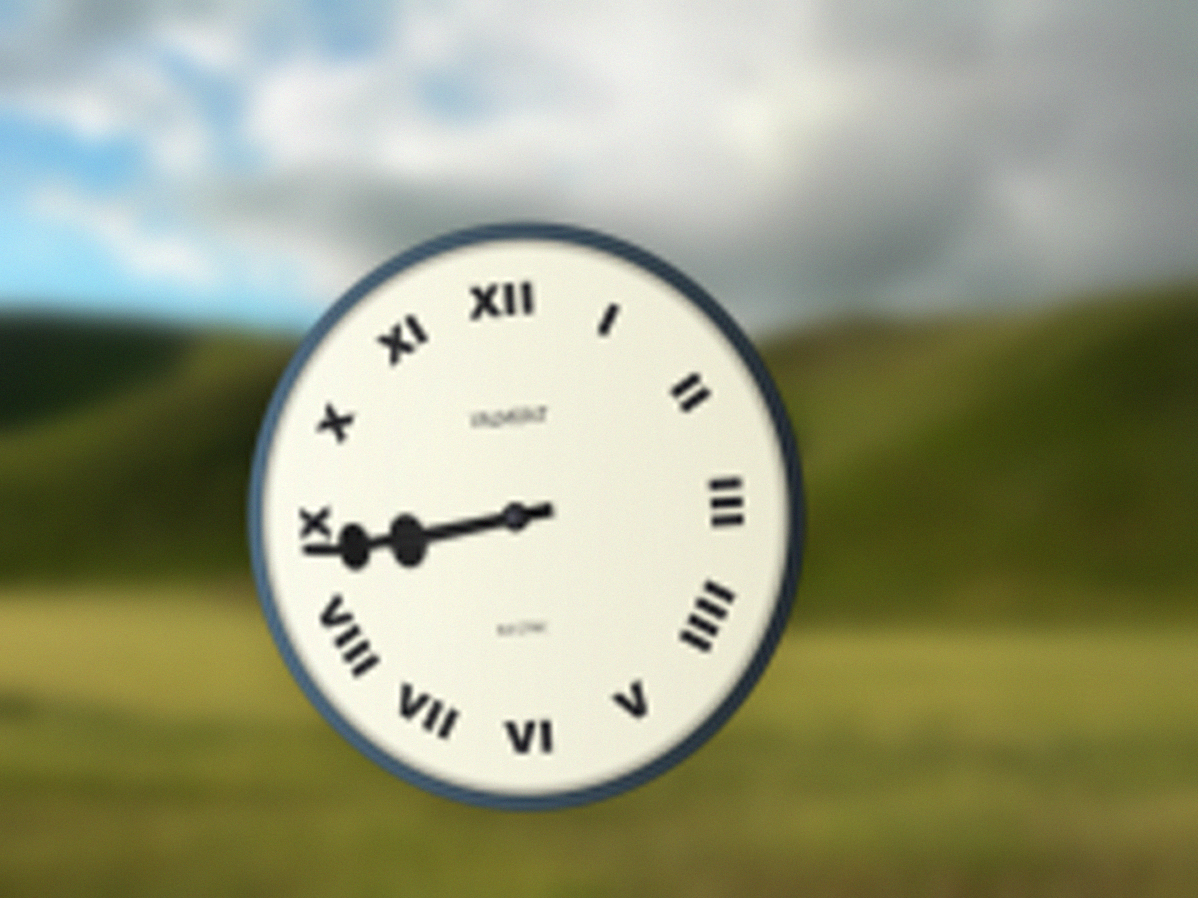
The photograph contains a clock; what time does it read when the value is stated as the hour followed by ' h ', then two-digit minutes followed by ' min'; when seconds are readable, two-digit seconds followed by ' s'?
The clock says 8 h 44 min
